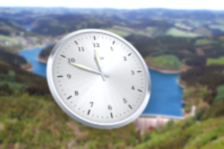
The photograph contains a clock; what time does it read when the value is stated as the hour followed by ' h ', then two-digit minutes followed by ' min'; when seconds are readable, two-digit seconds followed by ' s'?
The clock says 11 h 49 min
